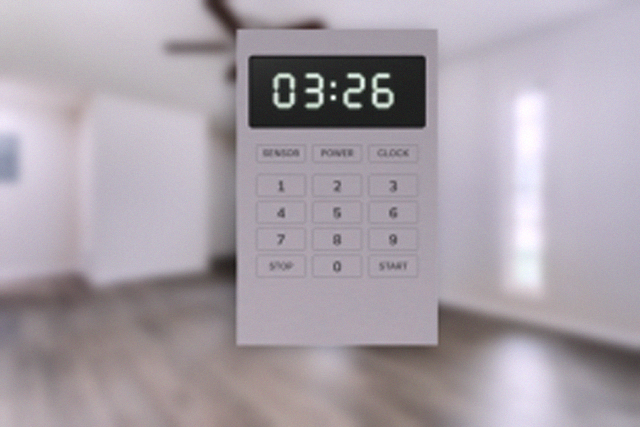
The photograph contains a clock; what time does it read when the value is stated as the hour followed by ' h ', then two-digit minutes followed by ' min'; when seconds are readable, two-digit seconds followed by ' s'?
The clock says 3 h 26 min
